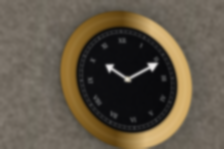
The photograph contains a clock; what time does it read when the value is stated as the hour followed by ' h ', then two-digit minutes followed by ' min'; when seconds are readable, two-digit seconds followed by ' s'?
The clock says 10 h 11 min
